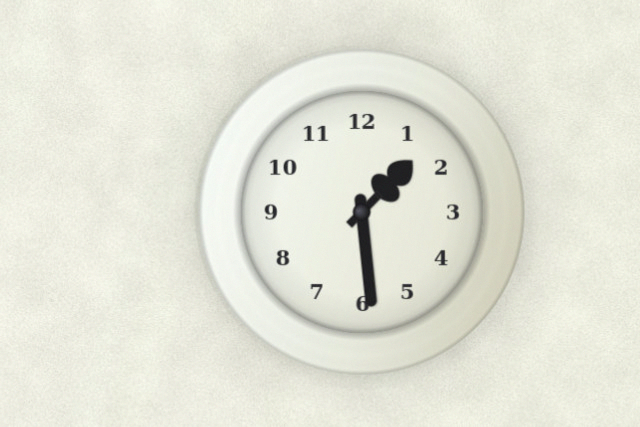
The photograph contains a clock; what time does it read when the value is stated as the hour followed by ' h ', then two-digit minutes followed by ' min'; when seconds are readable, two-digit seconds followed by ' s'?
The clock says 1 h 29 min
